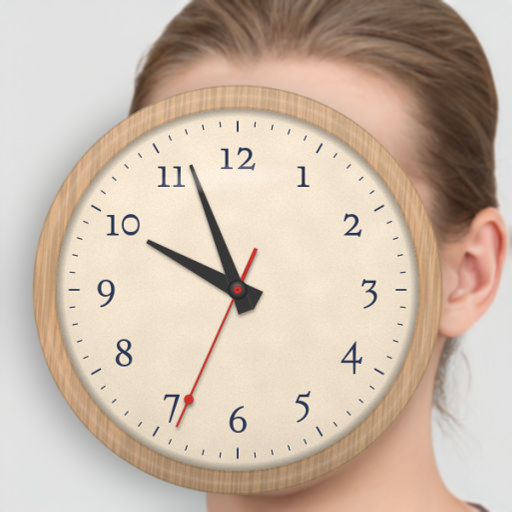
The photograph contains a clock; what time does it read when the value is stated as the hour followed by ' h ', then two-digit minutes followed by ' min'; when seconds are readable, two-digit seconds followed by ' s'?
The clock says 9 h 56 min 34 s
